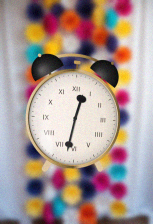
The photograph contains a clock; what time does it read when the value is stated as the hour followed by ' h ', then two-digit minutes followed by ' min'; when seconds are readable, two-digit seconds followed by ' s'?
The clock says 12 h 32 min
